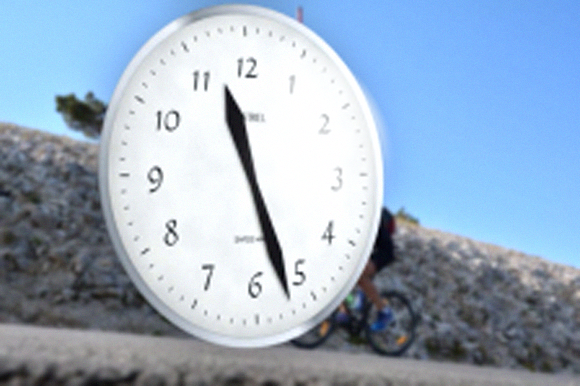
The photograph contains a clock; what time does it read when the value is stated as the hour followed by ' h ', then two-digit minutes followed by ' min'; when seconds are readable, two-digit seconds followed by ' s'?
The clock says 11 h 27 min
